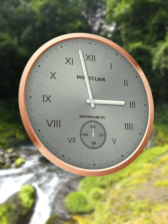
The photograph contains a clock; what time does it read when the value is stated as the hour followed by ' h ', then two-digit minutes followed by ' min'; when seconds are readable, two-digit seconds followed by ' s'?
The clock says 2 h 58 min
